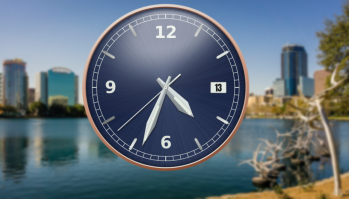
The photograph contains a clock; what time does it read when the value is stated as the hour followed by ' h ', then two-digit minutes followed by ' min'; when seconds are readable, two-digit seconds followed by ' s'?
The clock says 4 h 33 min 38 s
